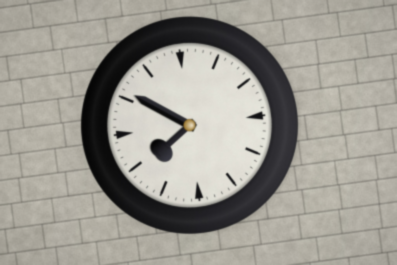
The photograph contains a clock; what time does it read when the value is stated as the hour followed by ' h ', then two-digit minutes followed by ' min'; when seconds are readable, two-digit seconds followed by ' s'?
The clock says 7 h 51 min
